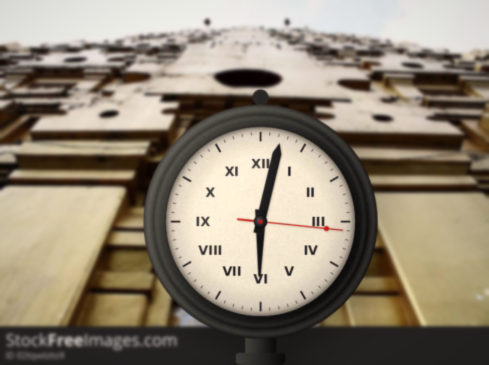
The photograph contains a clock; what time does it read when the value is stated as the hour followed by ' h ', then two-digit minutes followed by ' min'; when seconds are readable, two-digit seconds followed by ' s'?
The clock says 6 h 02 min 16 s
